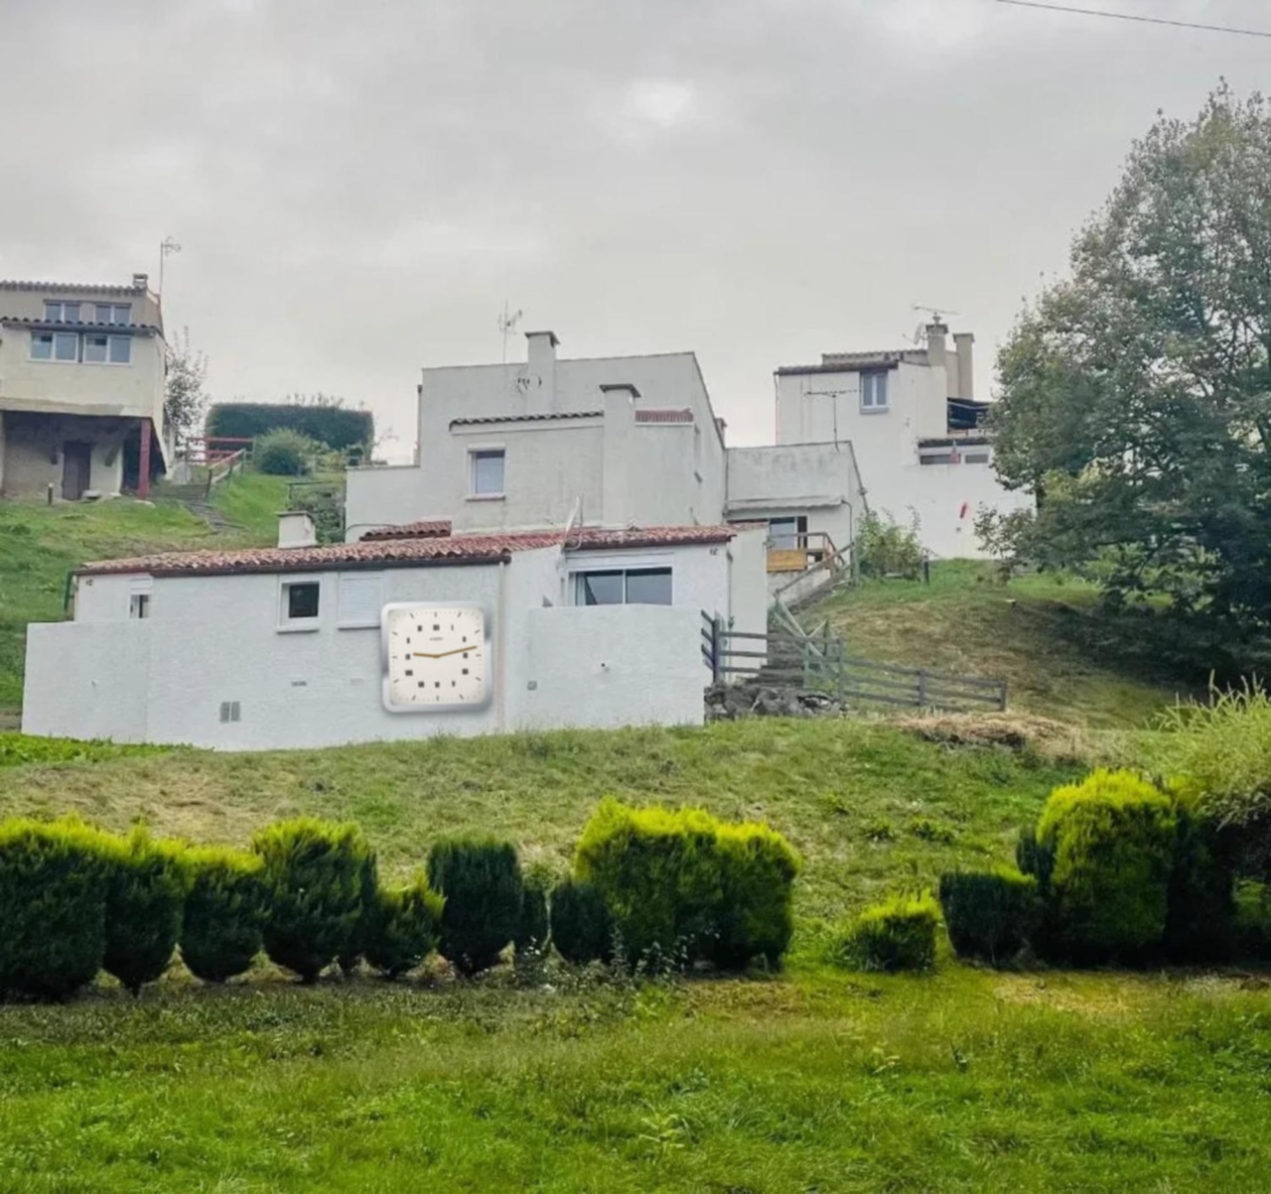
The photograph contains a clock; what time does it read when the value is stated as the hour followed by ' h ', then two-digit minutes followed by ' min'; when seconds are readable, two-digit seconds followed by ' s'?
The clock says 9 h 13 min
